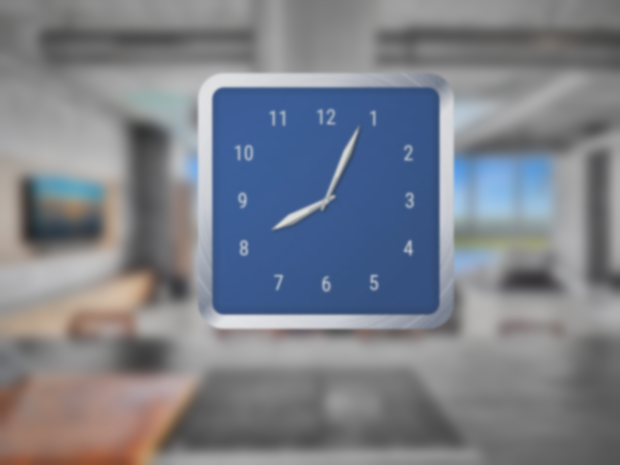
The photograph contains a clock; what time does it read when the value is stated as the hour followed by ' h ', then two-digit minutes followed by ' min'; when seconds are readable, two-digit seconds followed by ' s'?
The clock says 8 h 04 min
